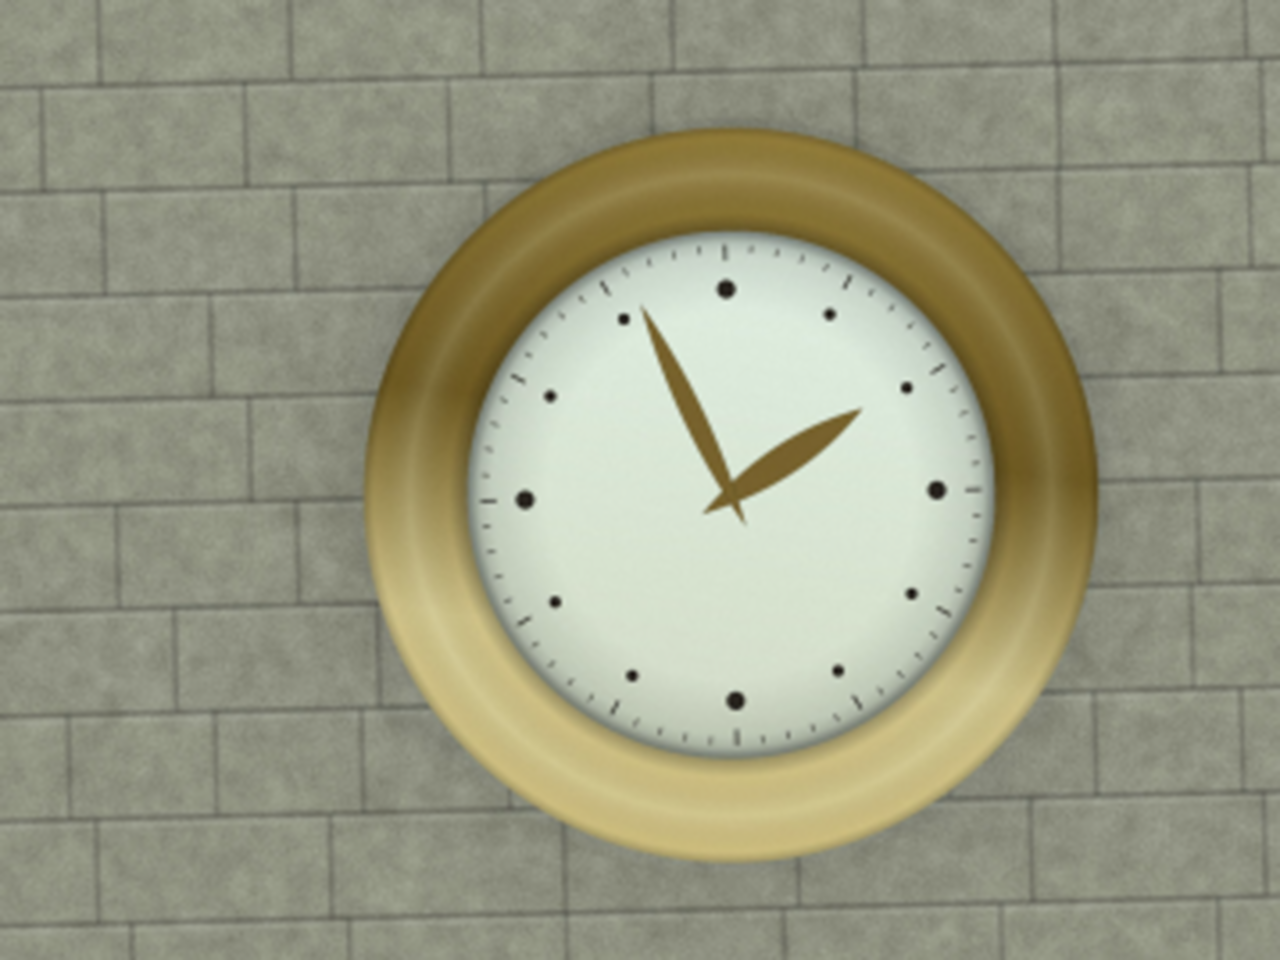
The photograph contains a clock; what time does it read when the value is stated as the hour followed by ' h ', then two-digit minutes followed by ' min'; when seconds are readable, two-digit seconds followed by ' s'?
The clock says 1 h 56 min
